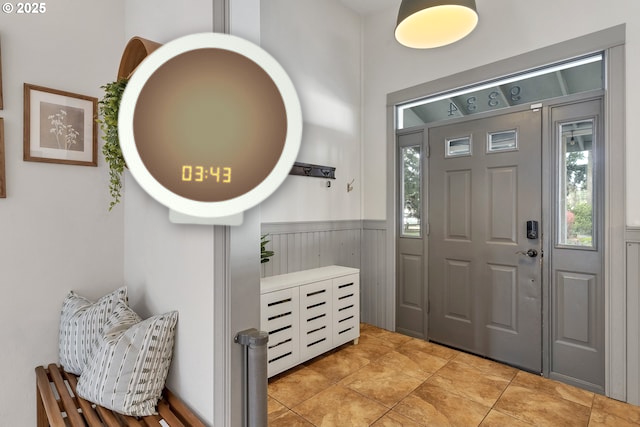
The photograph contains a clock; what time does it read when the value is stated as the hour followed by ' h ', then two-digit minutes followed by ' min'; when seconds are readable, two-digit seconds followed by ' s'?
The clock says 3 h 43 min
